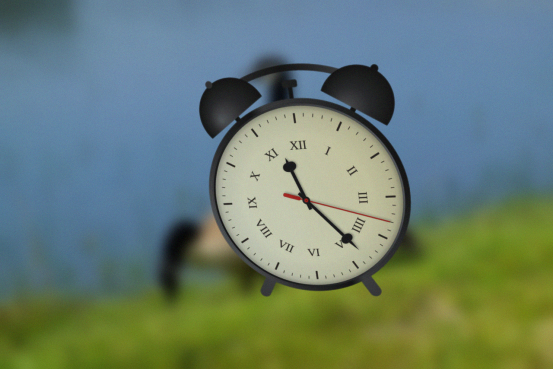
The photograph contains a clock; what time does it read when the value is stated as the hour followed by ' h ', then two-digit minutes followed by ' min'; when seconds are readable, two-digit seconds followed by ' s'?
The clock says 11 h 23 min 18 s
